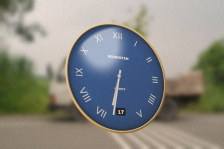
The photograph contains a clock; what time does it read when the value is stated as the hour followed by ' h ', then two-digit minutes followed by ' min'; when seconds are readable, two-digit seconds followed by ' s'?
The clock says 6 h 32 min
